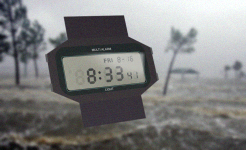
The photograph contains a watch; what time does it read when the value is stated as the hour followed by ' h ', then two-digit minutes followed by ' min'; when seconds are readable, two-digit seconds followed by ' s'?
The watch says 8 h 33 min 41 s
